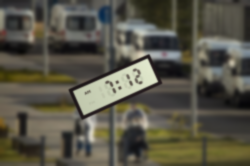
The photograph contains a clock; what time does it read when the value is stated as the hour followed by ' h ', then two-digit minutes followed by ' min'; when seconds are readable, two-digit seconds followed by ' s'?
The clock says 7 h 12 min
